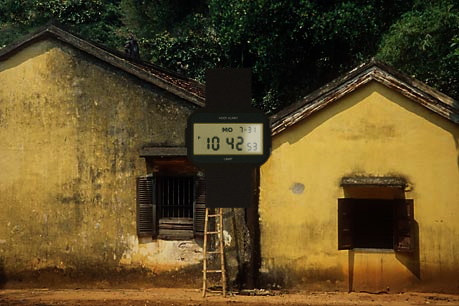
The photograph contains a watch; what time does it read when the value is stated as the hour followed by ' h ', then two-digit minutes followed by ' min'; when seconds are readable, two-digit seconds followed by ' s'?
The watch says 10 h 42 min 53 s
